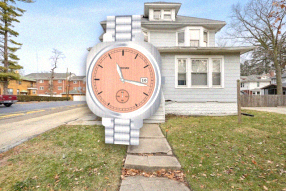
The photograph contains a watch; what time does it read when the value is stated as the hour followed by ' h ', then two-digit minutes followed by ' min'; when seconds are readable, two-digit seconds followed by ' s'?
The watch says 11 h 17 min
